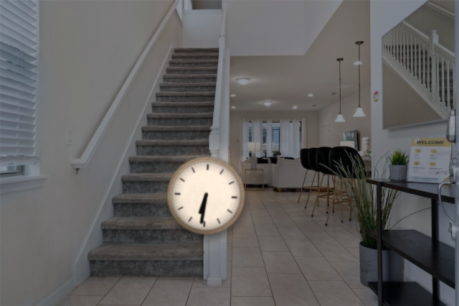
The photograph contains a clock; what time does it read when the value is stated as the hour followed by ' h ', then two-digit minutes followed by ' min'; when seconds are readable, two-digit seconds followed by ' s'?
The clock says 6 h 31 min
